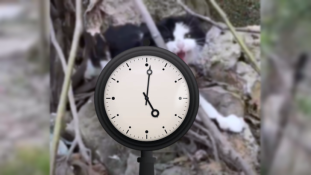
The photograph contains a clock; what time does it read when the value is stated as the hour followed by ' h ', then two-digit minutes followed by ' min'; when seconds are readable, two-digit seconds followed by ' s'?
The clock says 5 h 01 min
